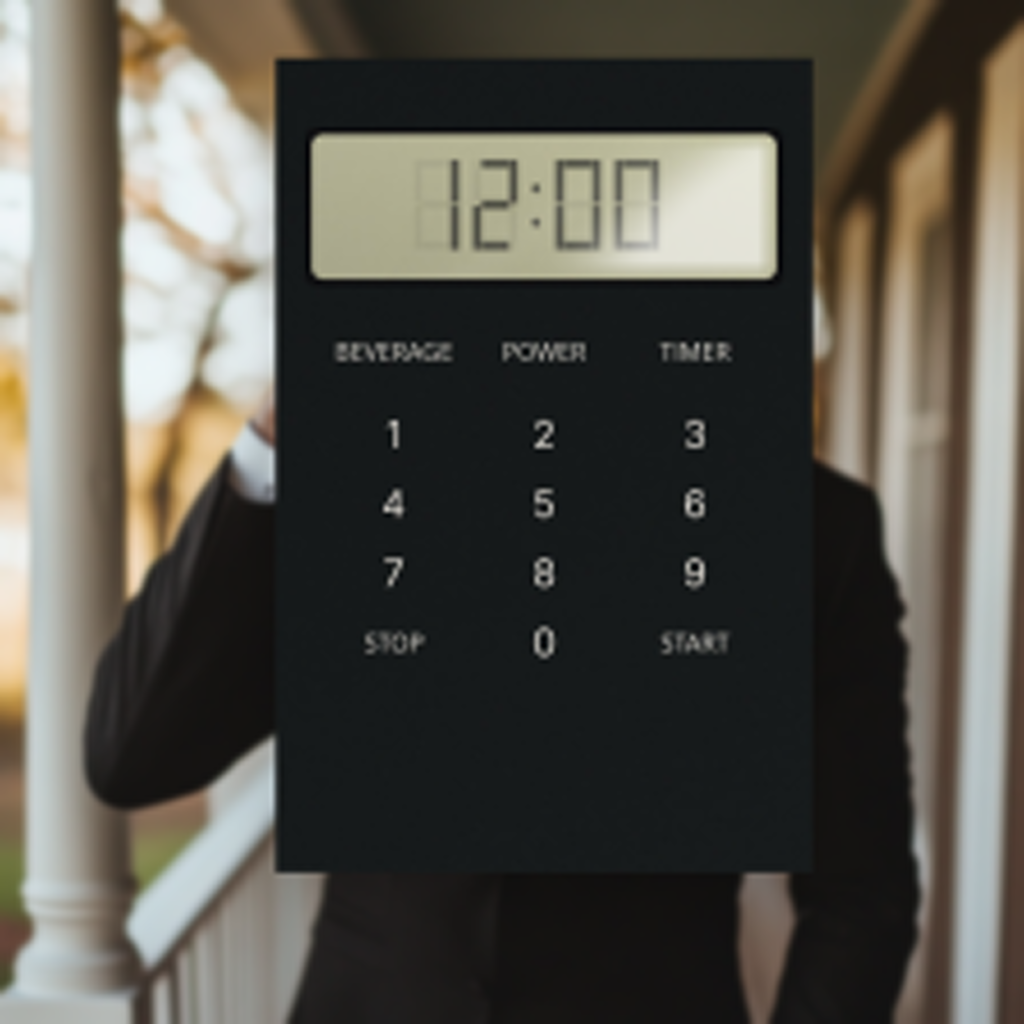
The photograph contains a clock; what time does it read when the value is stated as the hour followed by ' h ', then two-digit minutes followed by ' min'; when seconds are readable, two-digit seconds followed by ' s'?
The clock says 12 h 00 min
